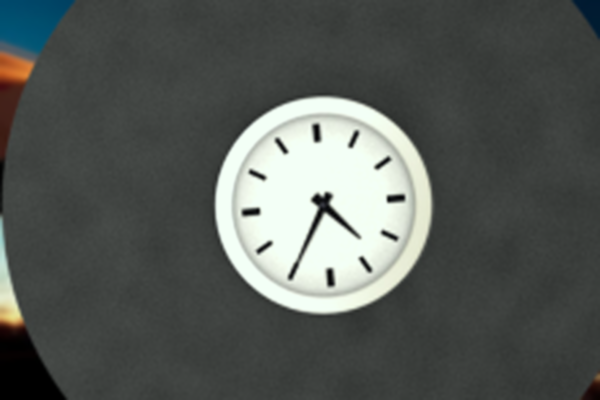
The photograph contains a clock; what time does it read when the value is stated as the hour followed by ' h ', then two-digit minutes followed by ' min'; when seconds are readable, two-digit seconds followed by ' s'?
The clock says 4 h 35 min
